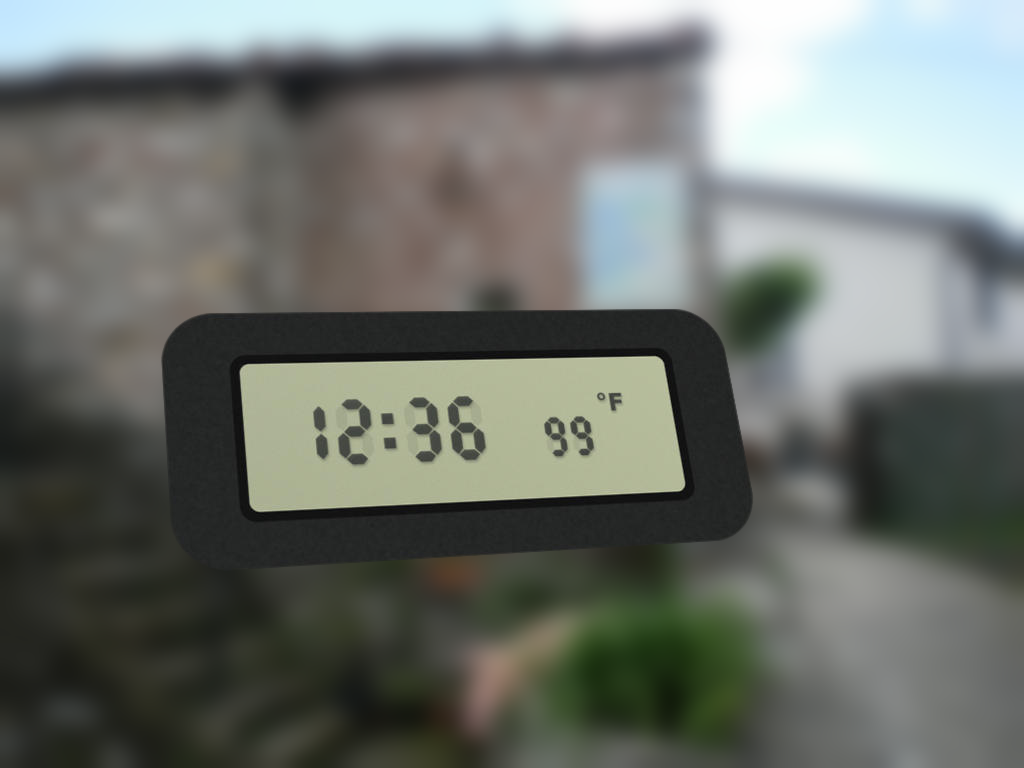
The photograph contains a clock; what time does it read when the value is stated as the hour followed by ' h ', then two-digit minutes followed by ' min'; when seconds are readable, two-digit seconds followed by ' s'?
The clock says 12 h 36 min
